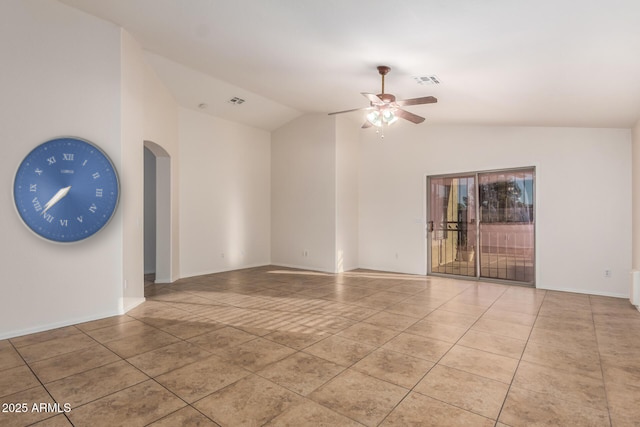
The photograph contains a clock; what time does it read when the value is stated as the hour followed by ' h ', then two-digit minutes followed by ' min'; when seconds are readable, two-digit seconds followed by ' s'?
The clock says 7 h 37 min
